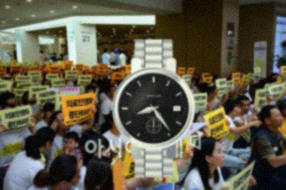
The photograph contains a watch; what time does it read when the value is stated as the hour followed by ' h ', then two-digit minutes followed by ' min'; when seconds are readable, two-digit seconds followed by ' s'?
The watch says 8 h 24 min
